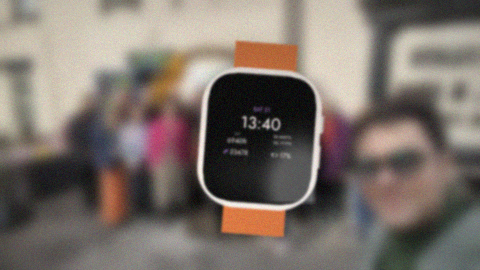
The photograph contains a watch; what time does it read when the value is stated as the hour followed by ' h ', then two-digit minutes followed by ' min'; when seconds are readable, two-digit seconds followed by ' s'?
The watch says 13 h 40 min
